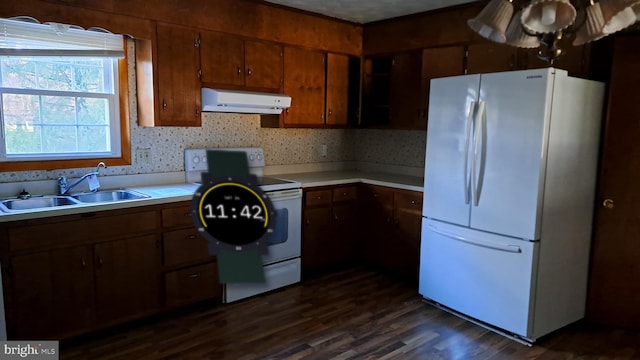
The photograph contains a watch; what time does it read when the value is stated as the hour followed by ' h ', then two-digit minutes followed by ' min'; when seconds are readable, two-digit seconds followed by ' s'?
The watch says 11 h 42 min
